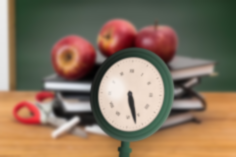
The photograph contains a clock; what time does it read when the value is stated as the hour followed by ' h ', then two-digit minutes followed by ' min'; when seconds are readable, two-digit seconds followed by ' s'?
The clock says 5 h 27 min
